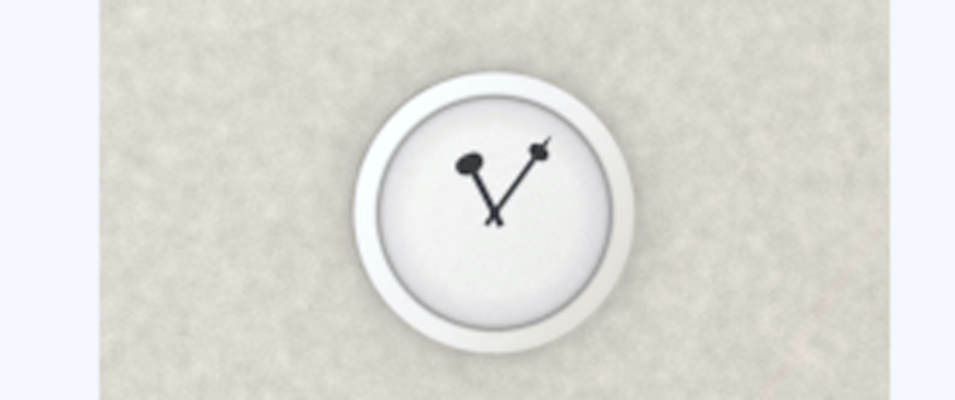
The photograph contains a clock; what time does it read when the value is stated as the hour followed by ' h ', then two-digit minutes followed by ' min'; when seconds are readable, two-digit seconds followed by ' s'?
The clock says 11 h 06 min
